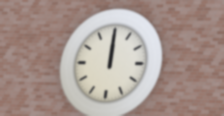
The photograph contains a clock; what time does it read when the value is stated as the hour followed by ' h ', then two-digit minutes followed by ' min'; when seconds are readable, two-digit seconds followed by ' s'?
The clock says 12 h 00 min
